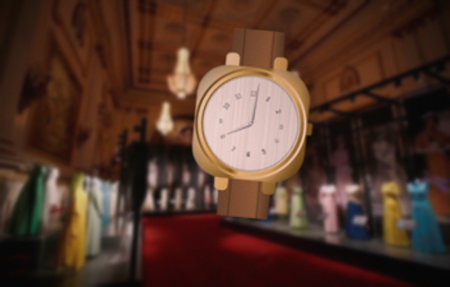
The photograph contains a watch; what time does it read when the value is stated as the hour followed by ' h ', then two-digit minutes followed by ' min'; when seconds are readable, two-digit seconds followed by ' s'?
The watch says 8 h 01 min
